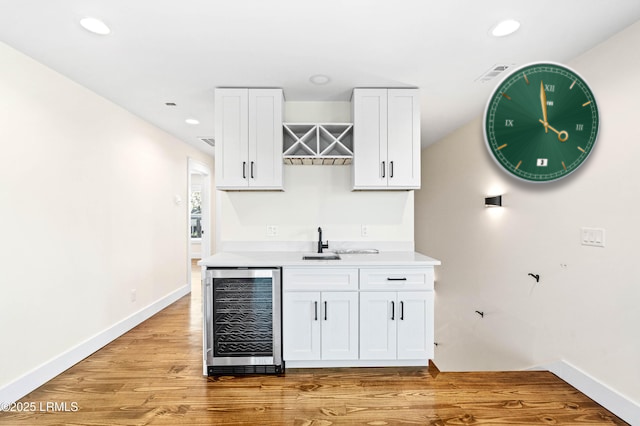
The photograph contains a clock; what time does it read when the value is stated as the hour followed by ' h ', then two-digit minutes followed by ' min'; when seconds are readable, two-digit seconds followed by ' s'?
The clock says 3 h 58 min
